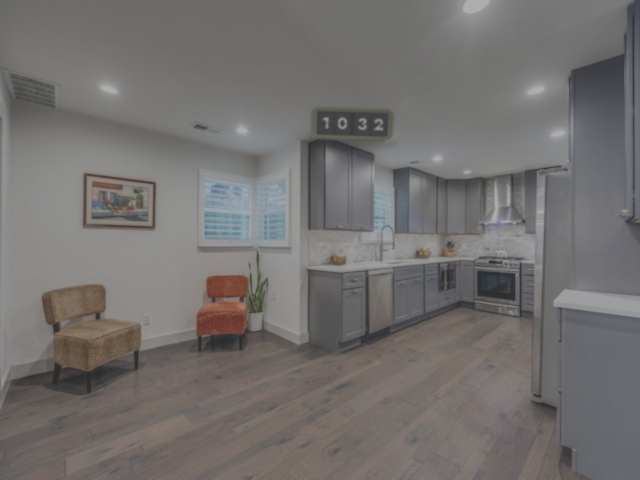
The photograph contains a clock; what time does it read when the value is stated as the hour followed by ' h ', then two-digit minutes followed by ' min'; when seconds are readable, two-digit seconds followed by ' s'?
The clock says 10 h 32 min
